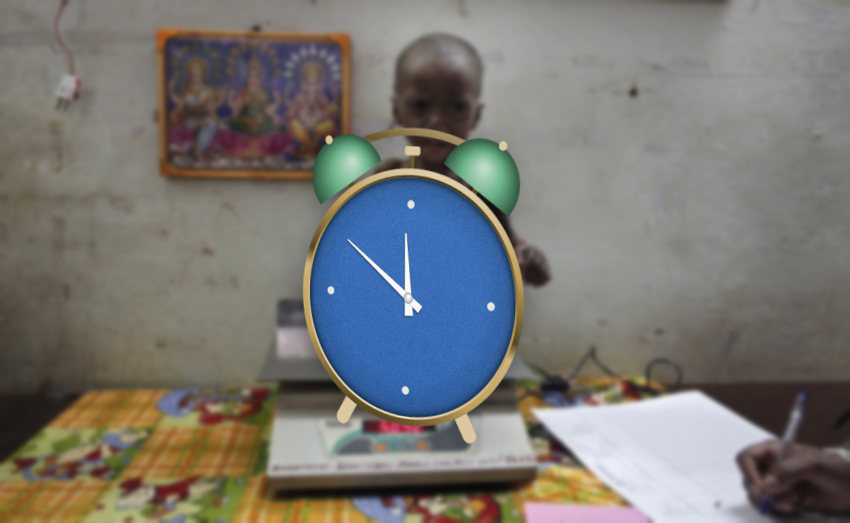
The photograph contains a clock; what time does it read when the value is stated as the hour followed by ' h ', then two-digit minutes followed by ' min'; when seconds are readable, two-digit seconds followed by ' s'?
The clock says 11 h 51 min
